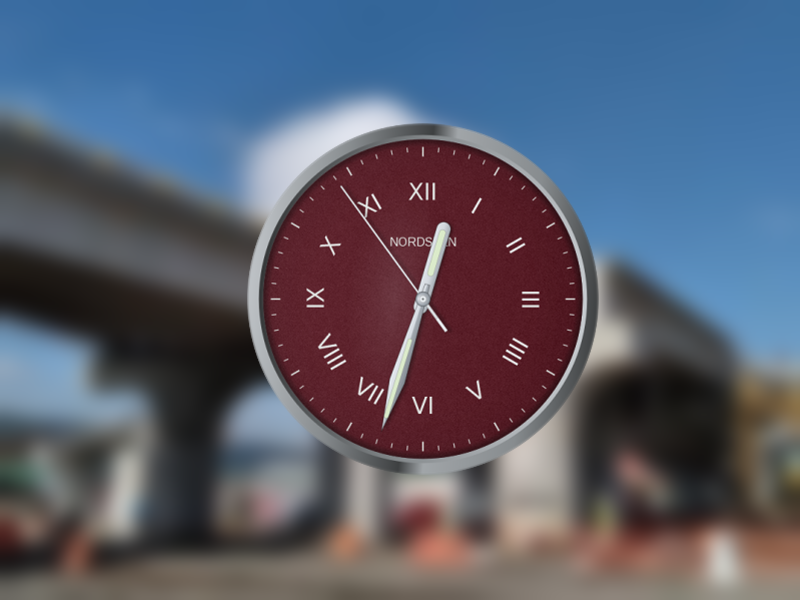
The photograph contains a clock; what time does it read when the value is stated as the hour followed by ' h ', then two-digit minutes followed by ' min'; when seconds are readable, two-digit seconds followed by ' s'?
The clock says 12 h 32 min 54 s
